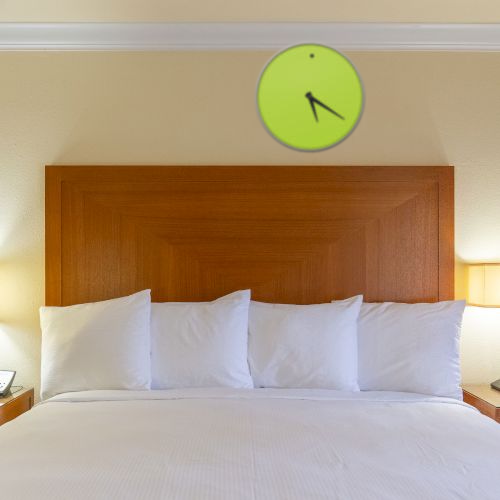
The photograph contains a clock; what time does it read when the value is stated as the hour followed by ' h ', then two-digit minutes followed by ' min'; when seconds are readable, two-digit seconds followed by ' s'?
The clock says 5 h 20 min
